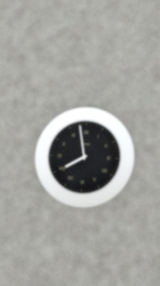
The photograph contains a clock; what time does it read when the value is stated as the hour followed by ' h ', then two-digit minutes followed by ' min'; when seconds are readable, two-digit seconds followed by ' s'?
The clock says 7 h 58 min
